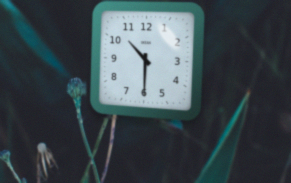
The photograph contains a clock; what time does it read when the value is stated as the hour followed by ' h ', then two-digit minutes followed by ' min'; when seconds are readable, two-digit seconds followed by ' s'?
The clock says 10 h 30 min
